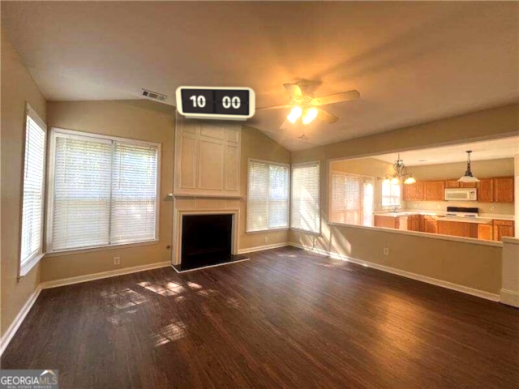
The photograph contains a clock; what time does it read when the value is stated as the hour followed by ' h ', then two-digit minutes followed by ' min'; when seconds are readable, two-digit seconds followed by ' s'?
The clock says 10 h 00 min
